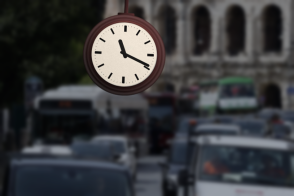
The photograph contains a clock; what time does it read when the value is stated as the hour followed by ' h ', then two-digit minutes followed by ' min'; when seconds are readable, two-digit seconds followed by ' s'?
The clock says 11 h 19 min
